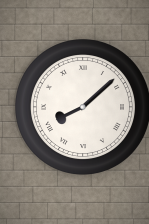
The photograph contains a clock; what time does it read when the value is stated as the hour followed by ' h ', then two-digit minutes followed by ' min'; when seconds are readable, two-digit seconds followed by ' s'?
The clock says 8 h 08 min
